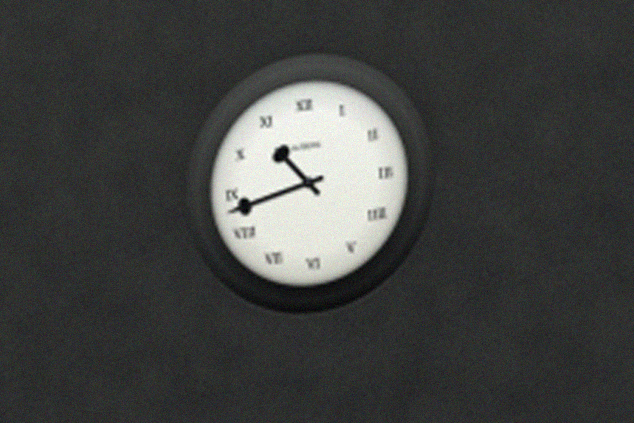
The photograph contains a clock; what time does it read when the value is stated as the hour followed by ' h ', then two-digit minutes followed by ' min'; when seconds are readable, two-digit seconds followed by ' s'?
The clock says 10 h 43 min
